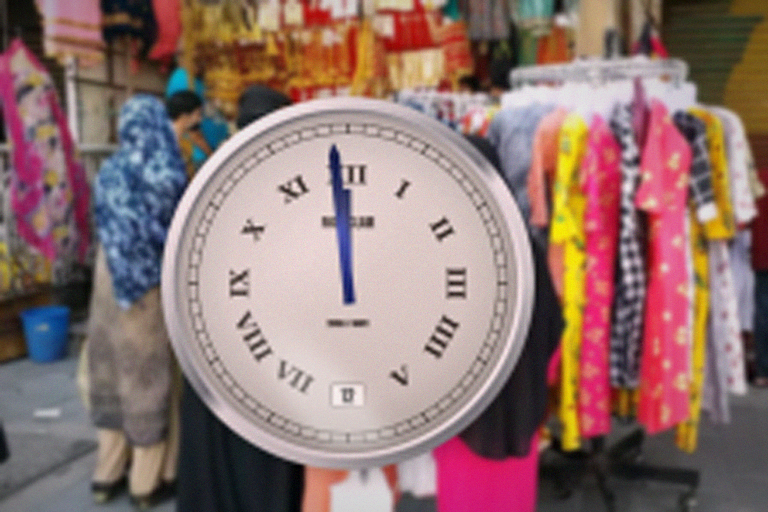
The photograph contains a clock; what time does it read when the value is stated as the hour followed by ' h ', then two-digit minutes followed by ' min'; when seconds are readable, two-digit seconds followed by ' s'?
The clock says 11 h 59 min
